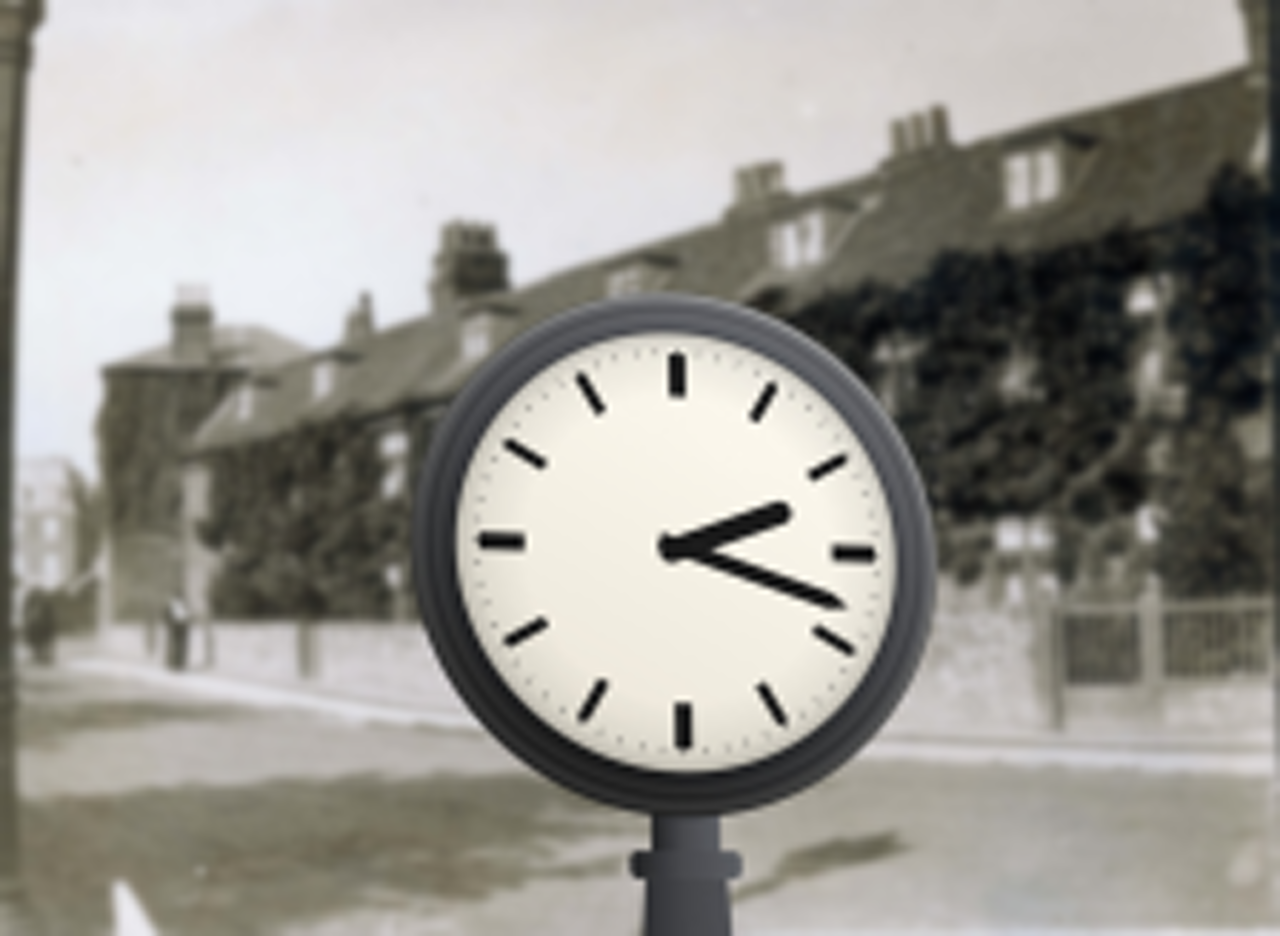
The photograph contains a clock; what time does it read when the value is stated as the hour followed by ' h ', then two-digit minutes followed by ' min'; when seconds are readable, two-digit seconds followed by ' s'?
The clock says 2 h 18 min
